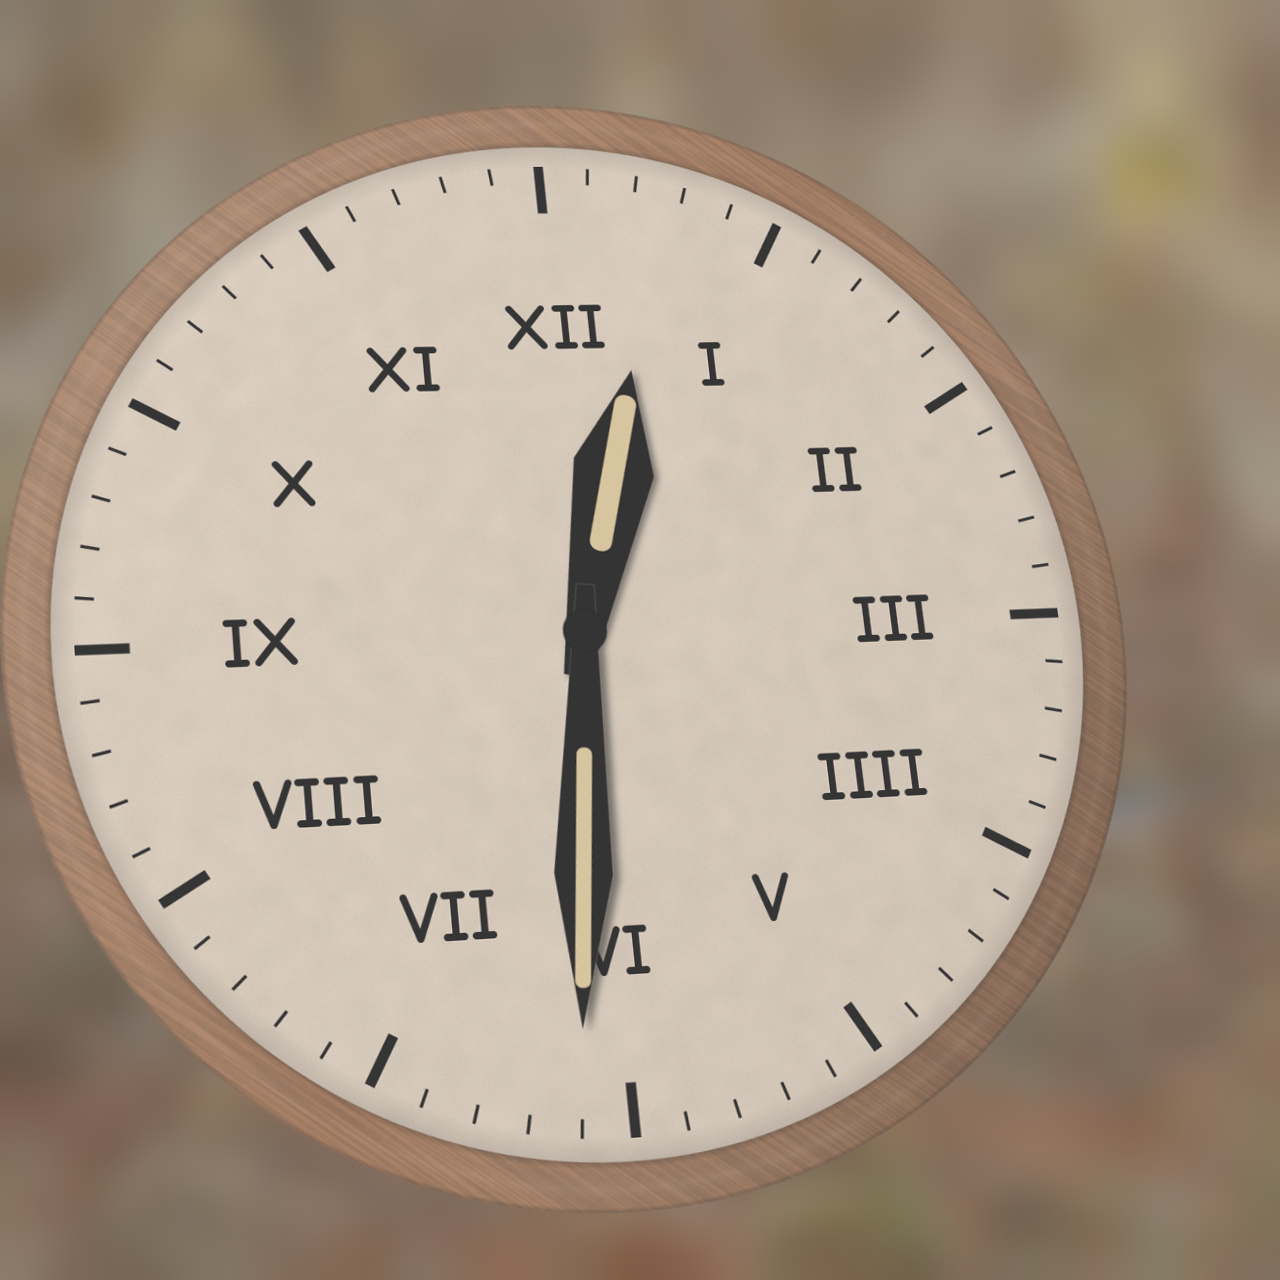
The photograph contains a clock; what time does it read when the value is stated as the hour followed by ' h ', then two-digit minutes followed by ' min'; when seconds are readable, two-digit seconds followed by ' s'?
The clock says 12 h 31 min
